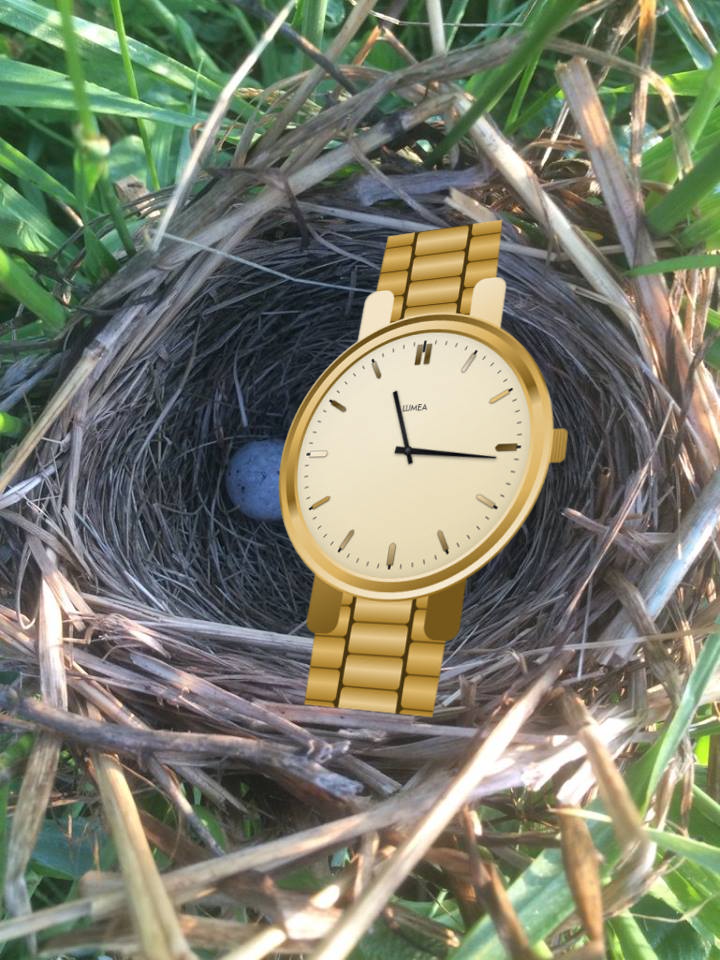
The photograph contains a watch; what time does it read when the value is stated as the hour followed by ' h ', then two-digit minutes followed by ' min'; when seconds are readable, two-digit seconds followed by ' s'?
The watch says 11 h 16 min
